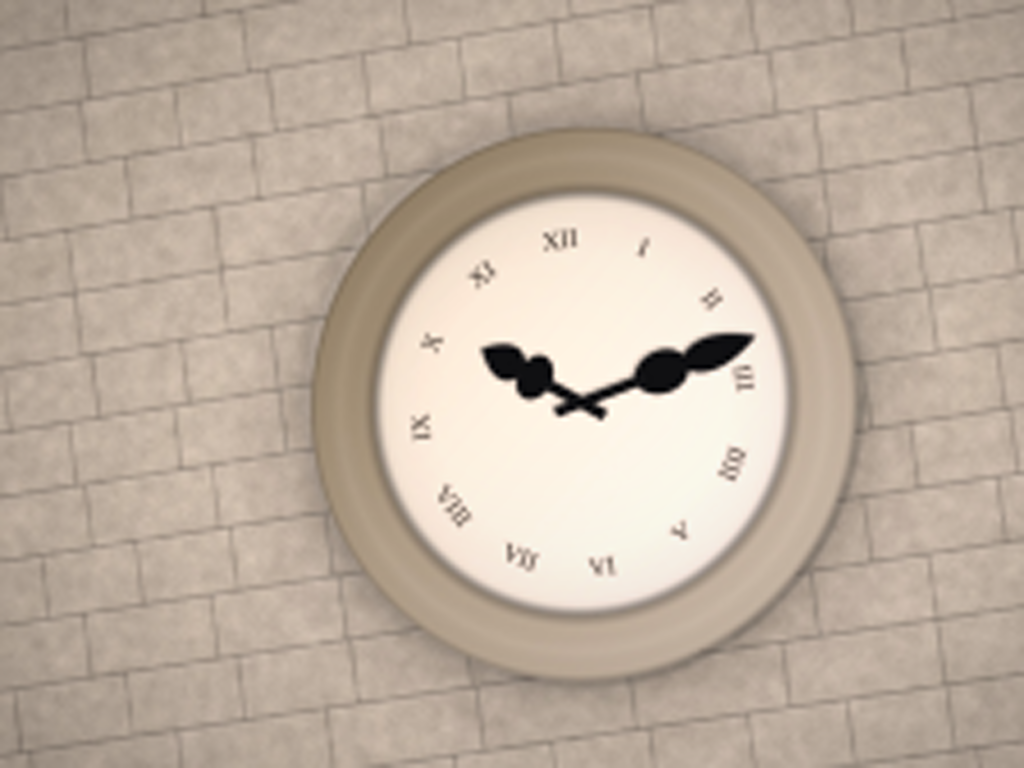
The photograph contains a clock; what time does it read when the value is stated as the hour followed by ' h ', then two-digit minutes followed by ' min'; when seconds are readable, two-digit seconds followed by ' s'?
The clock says 10 h 13 min
